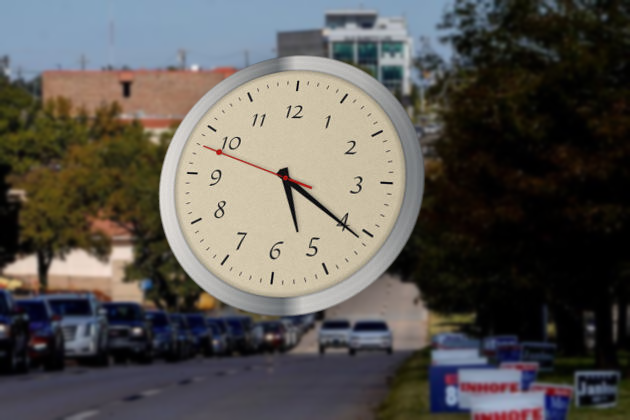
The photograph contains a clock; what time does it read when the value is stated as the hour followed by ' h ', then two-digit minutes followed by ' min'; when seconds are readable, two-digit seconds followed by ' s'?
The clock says 5 h 20 min 48 s
